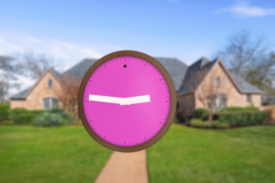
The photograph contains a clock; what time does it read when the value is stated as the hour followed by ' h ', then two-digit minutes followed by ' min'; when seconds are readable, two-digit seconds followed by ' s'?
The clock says 2 h 46 min
